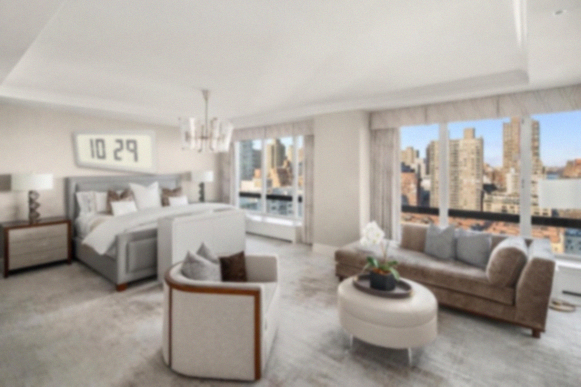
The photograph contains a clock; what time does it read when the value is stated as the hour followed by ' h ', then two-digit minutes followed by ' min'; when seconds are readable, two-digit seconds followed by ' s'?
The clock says 10 h 29 min
